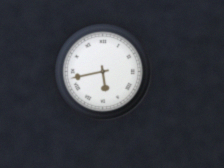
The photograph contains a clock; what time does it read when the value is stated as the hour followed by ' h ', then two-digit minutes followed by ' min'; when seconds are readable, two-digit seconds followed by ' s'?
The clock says 5 h 43 min
